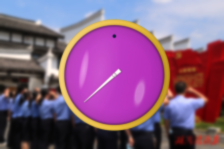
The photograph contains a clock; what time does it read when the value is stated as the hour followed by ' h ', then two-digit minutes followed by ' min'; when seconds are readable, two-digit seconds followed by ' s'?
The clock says 7 h 38 min
